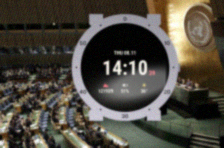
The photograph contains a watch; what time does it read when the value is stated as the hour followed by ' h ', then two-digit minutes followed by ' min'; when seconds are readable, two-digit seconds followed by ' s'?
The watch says 14 h 10 min
